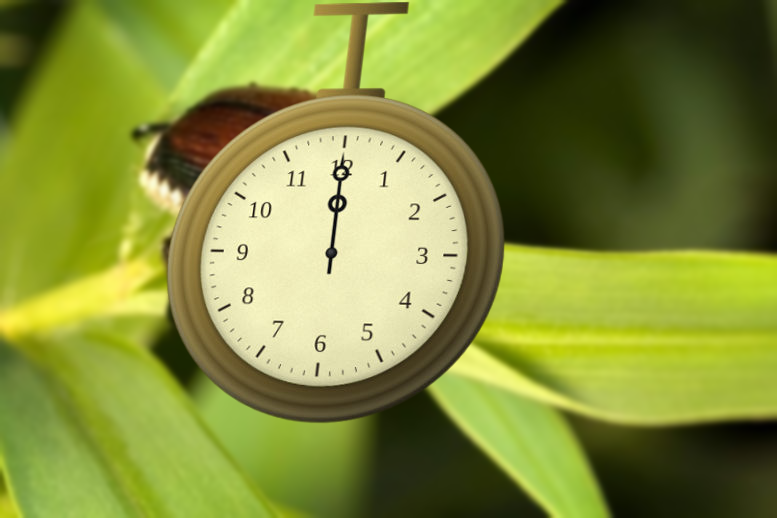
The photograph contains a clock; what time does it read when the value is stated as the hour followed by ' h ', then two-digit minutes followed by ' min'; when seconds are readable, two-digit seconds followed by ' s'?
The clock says 12 h 00 min
